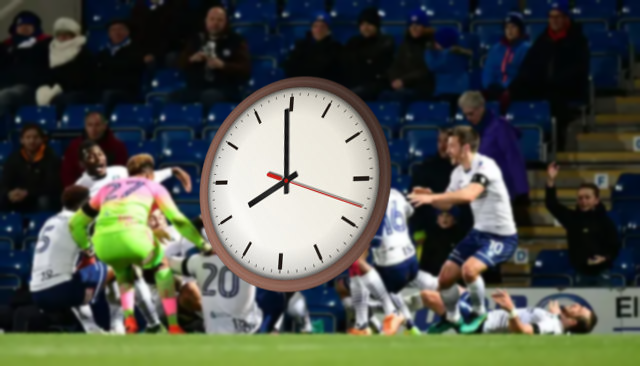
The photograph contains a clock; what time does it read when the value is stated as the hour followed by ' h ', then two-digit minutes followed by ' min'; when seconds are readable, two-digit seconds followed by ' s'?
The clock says 7 h 59 min 18 s
